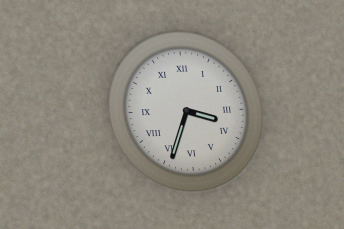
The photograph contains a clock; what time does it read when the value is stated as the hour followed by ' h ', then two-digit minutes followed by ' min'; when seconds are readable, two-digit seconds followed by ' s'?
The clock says 3 h 34 min
